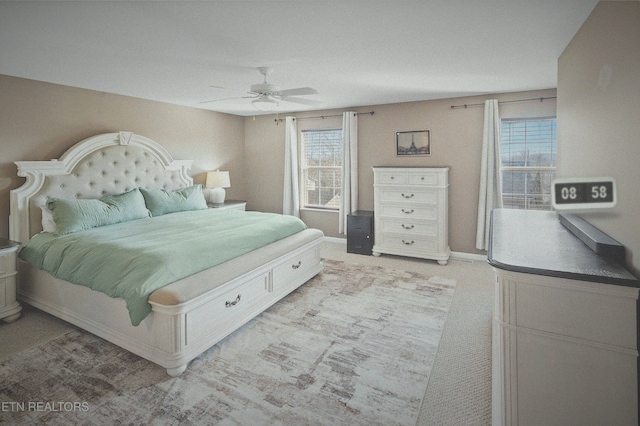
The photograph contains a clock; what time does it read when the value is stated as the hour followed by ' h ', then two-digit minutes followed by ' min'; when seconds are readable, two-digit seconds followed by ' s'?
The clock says 8 h 58 min
